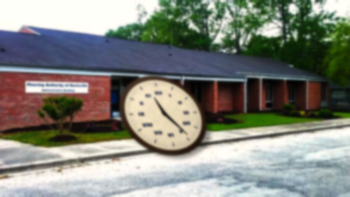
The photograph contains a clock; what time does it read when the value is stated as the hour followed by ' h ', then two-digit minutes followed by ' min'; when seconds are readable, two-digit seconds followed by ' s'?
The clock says 11 h 24 min
